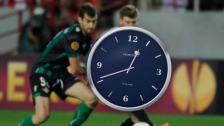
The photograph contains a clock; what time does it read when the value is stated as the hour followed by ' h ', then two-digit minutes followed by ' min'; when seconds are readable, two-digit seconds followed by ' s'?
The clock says 12 h 41 min
